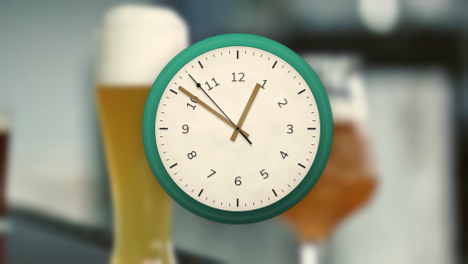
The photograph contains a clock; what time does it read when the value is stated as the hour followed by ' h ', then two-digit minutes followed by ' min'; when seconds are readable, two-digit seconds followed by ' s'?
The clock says 12 h 50 min 53 s
